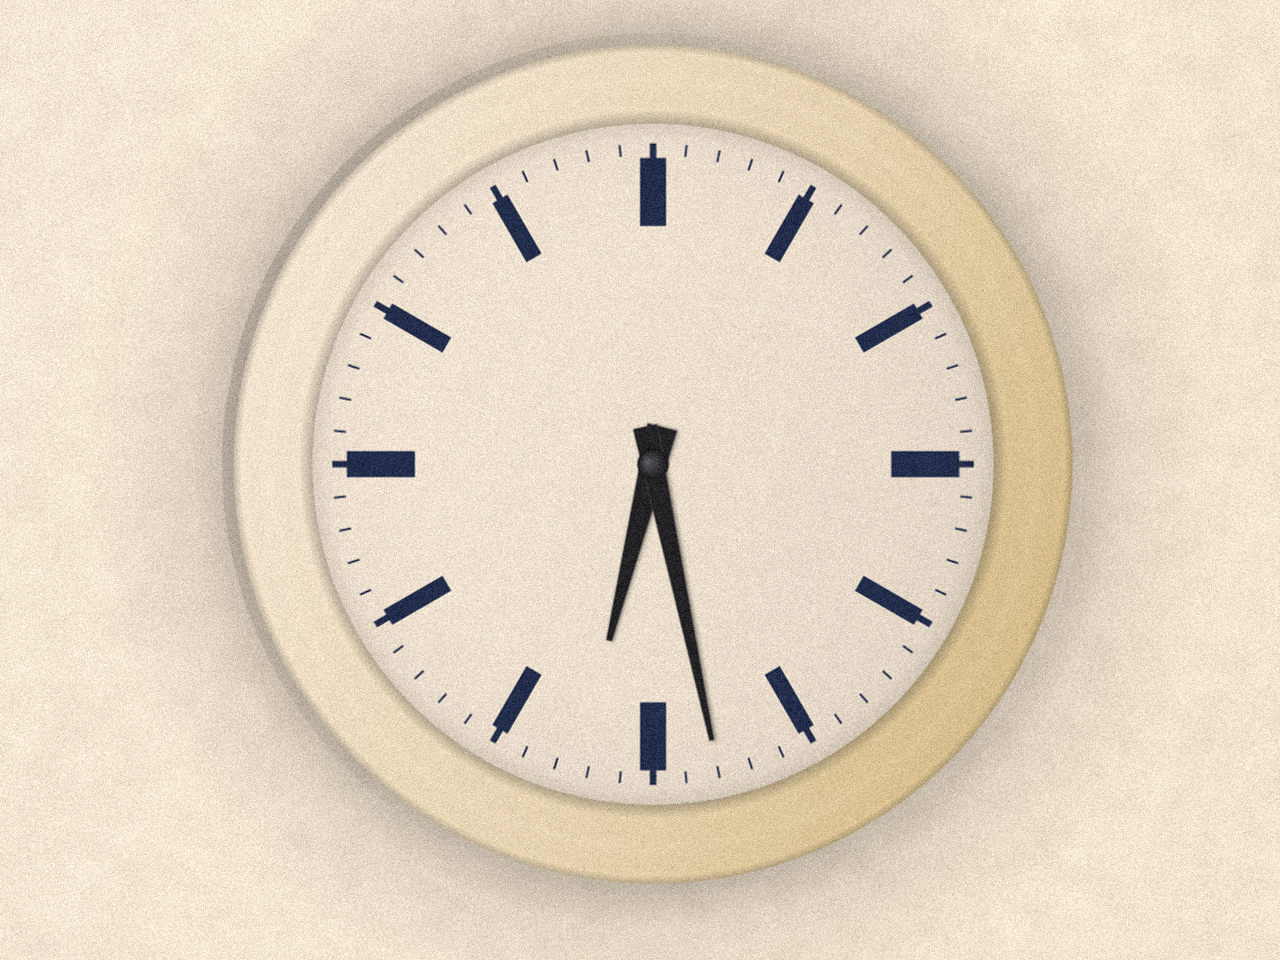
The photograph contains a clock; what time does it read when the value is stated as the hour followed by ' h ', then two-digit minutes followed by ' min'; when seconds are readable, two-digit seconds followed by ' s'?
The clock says 6 h 28 min
